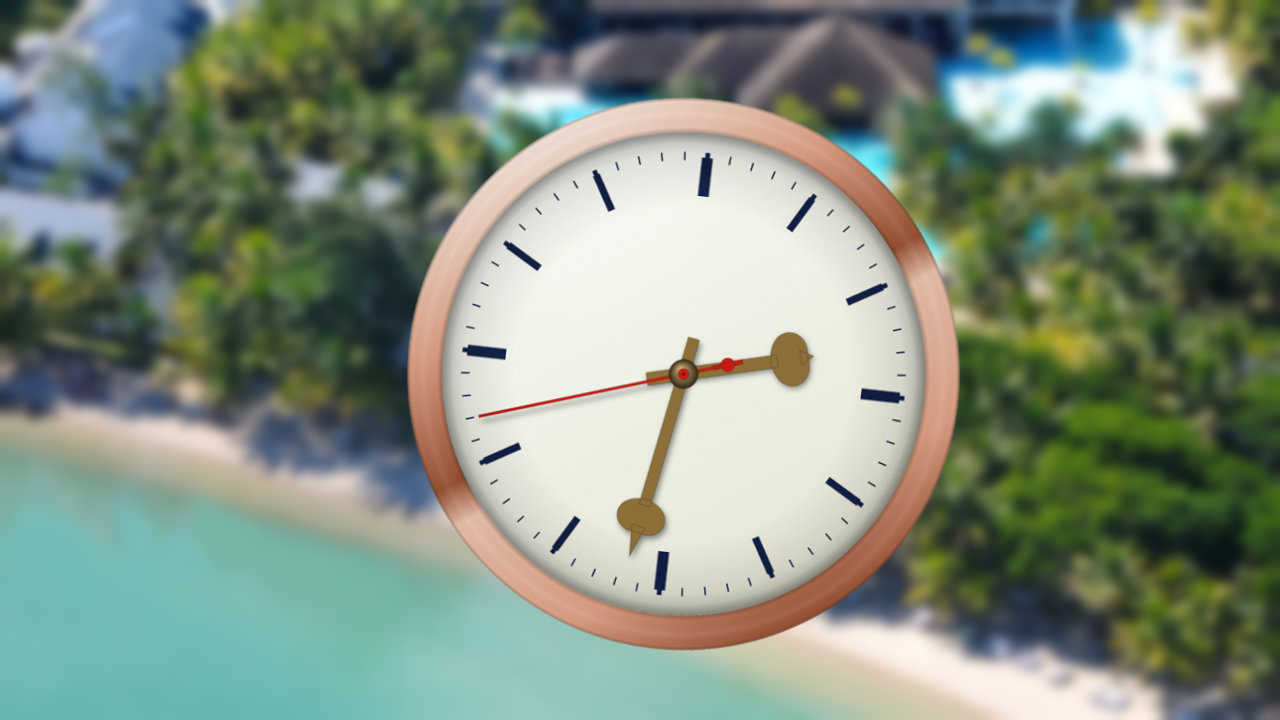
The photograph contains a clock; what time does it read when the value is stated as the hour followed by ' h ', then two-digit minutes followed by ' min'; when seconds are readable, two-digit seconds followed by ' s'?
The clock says 2 h 31 min 42 s
